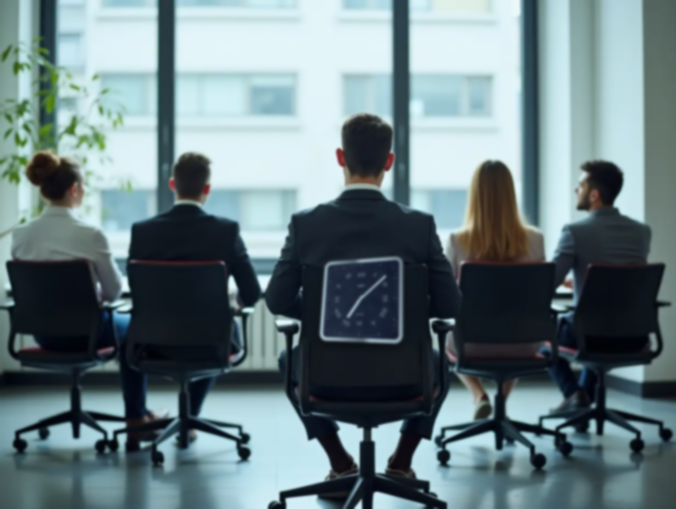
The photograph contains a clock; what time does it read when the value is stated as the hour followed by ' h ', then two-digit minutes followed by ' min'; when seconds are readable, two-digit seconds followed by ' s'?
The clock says 7 h 08 min
